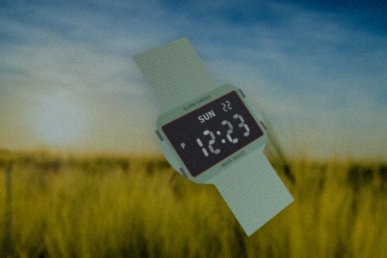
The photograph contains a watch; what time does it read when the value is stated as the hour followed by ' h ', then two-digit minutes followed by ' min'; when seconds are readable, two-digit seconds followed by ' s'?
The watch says 12 h 23 min
